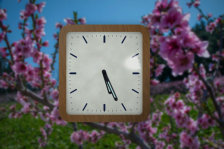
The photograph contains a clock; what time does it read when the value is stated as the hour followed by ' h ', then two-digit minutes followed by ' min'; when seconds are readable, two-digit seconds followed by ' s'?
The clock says 5 h 26 min
